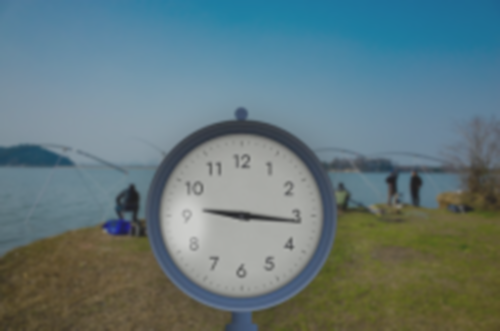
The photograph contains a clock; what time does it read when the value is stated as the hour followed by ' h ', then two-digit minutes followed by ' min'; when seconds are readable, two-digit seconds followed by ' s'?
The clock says 9 h 16 min
